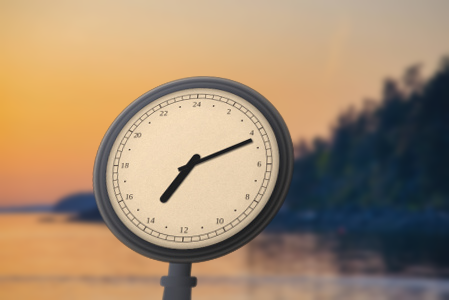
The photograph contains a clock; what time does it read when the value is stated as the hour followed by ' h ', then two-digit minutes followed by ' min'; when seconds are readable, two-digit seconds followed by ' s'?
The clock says 14 h 11 min
